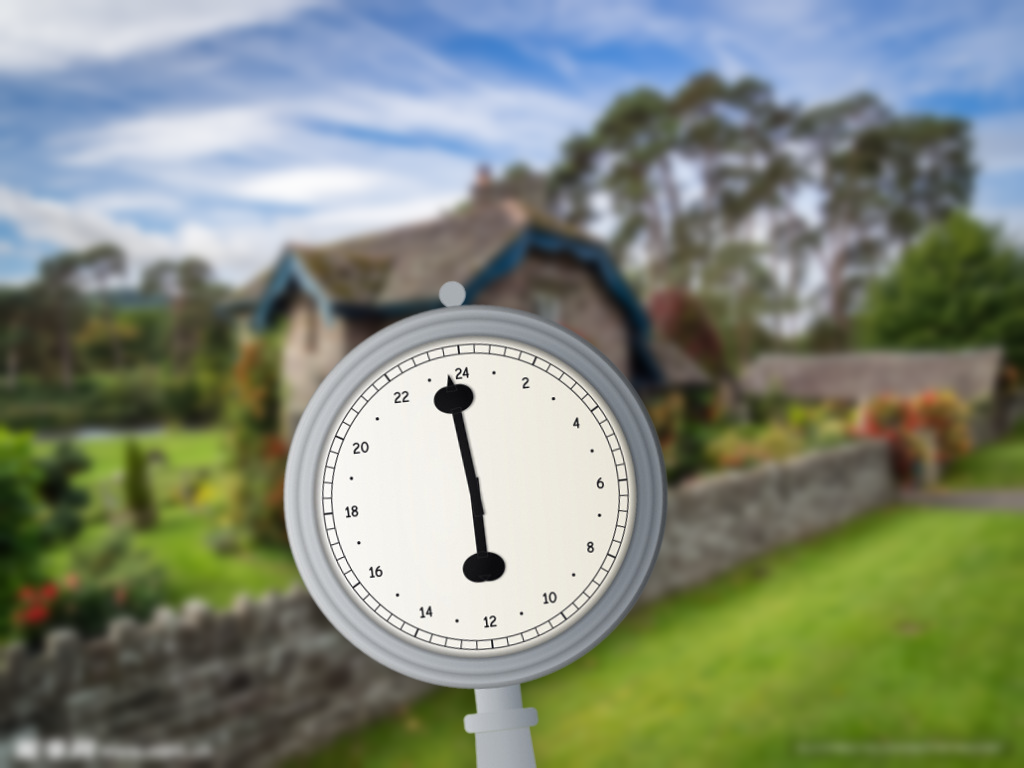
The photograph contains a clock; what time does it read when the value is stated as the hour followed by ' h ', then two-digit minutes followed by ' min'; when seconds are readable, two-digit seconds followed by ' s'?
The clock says 11 h 59 min
